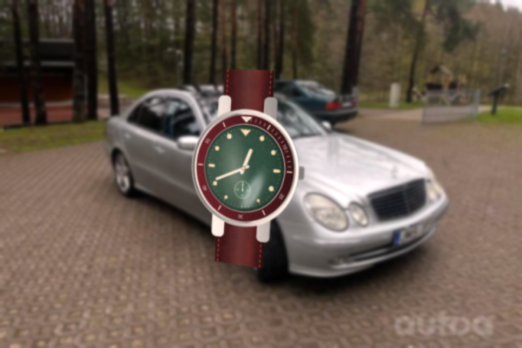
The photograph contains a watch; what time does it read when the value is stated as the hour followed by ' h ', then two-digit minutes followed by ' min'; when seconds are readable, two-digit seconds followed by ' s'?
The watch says 12 h 41 min
